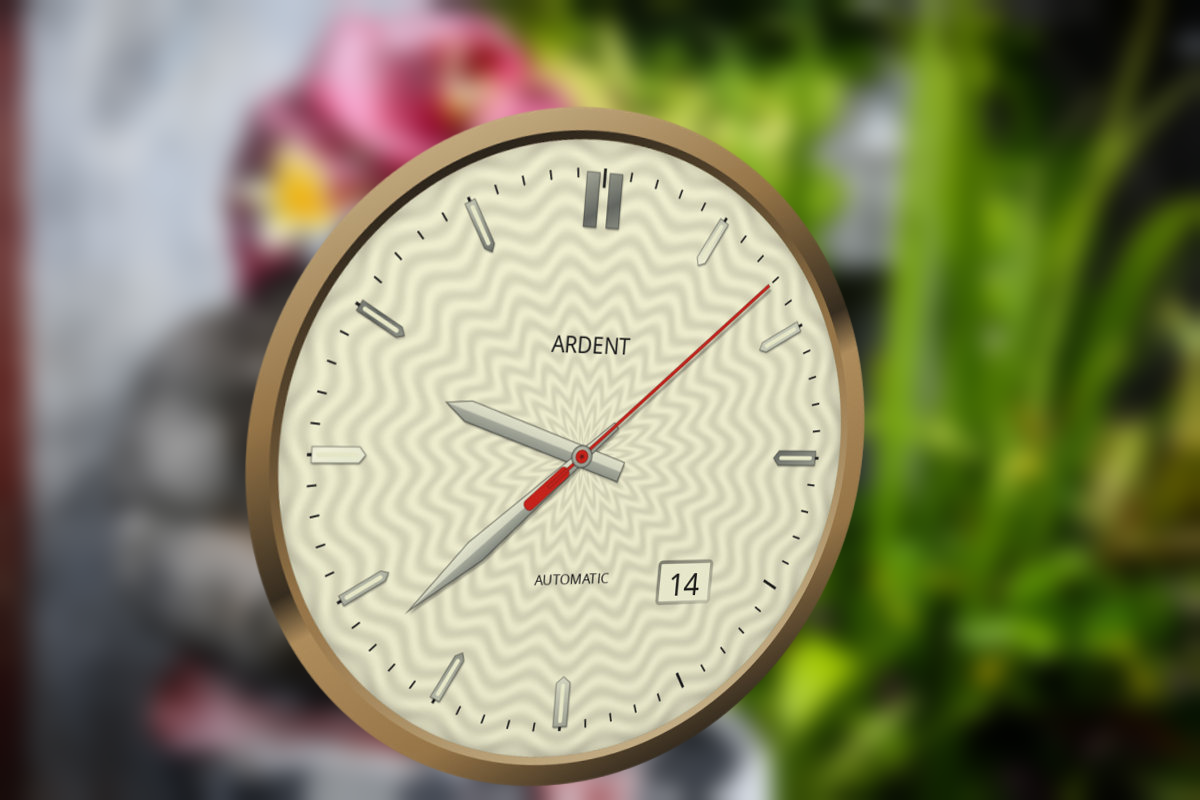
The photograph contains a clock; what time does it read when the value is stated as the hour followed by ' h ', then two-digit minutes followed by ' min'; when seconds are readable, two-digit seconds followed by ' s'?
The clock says 9 h 38 min 08 s
